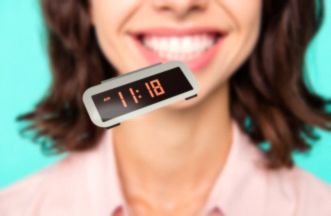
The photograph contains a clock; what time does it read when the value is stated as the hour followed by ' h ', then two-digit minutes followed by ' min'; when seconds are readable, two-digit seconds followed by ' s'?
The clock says 11 h 18 min
